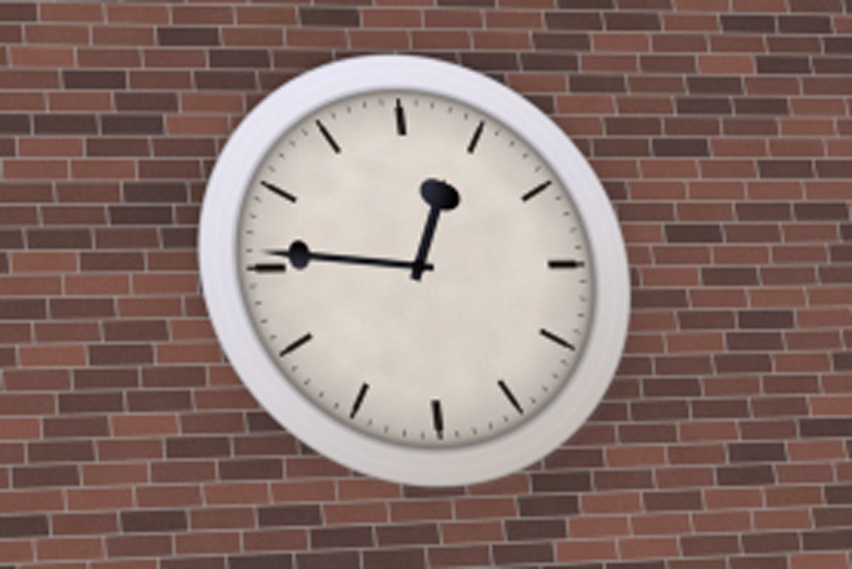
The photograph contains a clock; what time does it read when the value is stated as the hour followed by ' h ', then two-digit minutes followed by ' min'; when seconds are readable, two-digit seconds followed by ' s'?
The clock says 12 h 46 min
